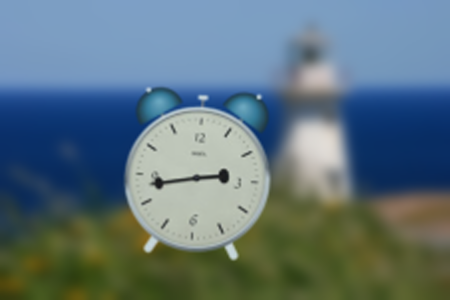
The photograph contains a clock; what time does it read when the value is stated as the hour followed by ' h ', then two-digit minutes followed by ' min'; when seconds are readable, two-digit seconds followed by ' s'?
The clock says 2 h 43 min
